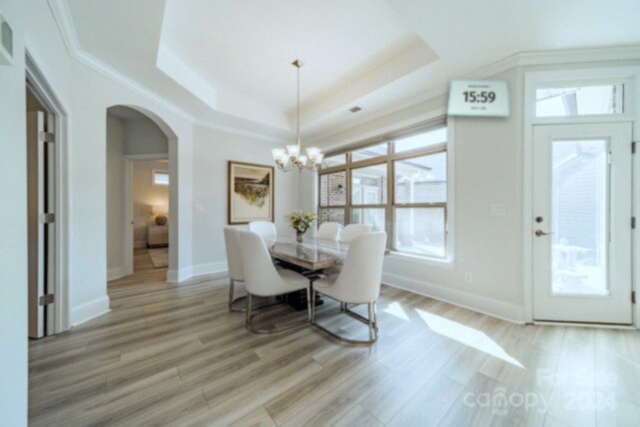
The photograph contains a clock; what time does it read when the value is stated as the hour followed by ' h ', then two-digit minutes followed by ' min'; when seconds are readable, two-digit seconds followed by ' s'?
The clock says 15 h 59 min
